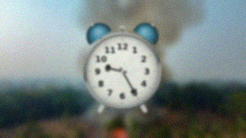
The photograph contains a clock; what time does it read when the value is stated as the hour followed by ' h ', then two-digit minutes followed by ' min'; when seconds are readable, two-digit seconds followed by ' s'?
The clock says 9 h 25 min
